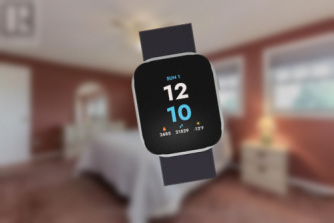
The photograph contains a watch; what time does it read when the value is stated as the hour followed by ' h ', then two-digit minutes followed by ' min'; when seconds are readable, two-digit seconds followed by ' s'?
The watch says 12 h 10 min
